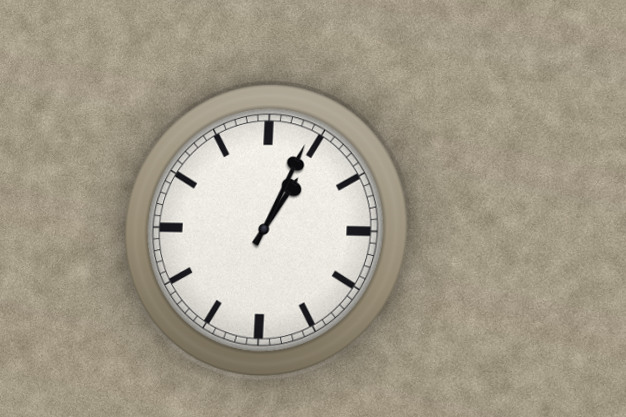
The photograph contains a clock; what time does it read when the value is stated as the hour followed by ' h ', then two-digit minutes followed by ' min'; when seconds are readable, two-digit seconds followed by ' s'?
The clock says 1 h 04 min
